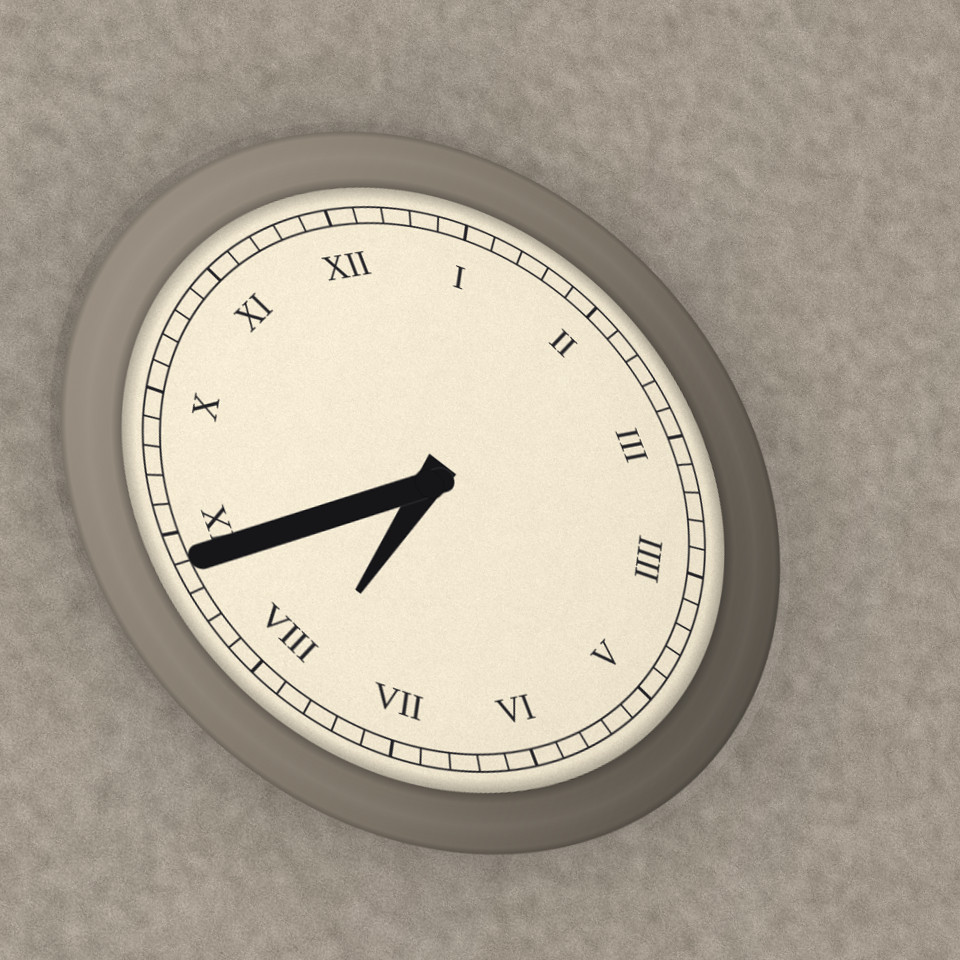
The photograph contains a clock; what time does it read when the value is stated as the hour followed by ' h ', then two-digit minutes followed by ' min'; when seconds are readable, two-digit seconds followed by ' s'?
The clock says 7 h 44 min
